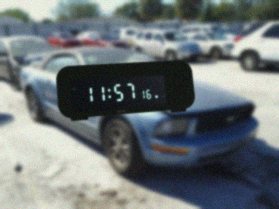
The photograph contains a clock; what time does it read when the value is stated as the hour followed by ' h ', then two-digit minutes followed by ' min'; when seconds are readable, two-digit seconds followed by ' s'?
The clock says 11 h 57 min
